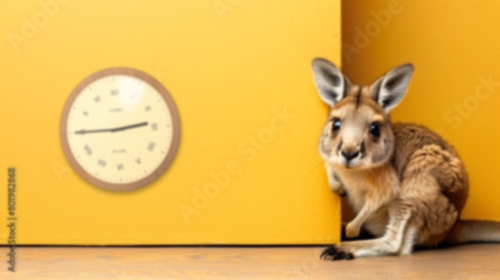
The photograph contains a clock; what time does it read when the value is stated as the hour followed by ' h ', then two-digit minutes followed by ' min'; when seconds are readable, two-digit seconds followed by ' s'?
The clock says 2 h 45 min
